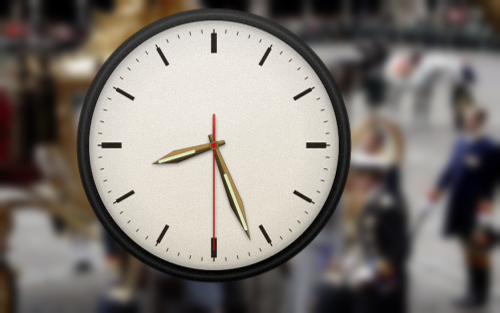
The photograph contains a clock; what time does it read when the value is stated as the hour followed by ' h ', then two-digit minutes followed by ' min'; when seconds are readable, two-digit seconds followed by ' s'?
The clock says 8 h 26 min 30 s
